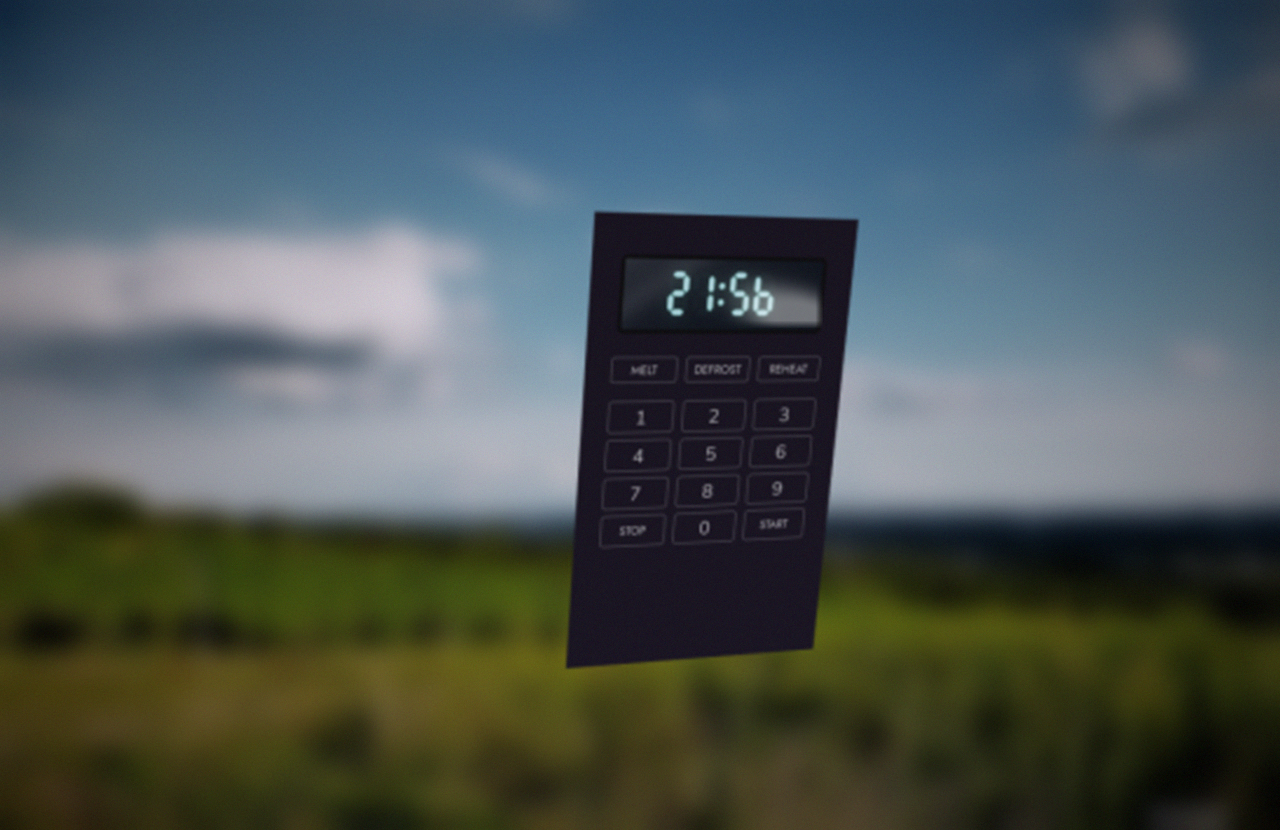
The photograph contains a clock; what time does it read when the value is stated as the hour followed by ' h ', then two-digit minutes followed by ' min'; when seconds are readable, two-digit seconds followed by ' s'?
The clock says 21 h 56 min
